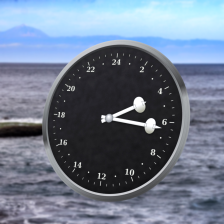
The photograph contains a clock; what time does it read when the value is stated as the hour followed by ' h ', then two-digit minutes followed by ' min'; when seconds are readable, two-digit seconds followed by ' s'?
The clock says 4 h 16 min
